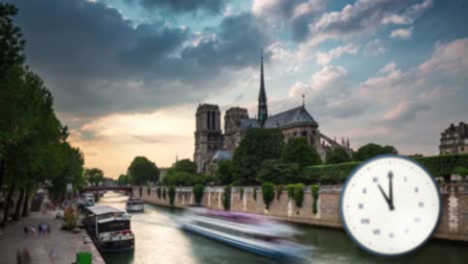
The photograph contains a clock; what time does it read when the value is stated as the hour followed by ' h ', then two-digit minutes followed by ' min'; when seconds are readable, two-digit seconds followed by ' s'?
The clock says 11 h 00 min
